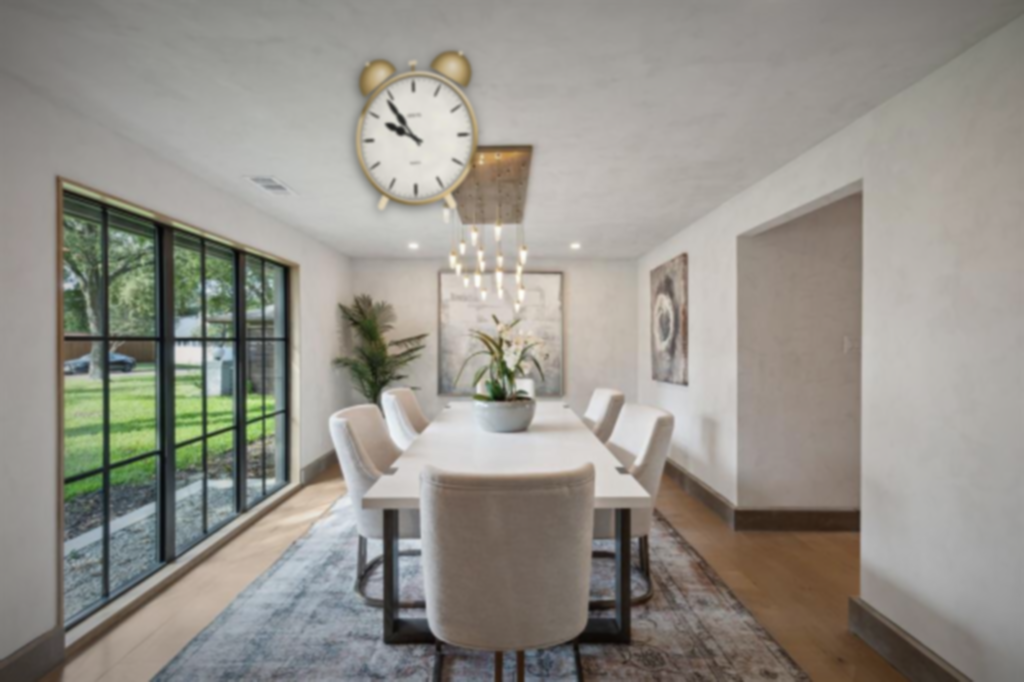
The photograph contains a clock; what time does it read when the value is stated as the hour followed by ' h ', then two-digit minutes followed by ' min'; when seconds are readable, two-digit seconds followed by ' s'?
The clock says 9 h 54 min
